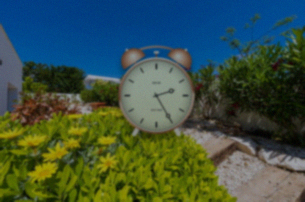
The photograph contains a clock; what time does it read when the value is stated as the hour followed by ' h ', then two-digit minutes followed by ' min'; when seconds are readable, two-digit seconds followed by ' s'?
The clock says 2 h 25 min
